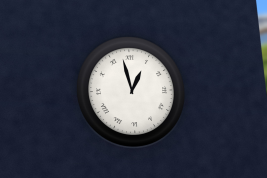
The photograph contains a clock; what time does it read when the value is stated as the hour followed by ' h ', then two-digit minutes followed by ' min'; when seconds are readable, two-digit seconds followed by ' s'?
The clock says 12 h 58 min
